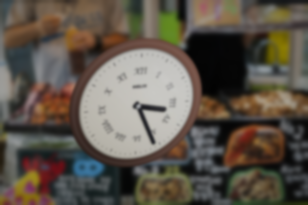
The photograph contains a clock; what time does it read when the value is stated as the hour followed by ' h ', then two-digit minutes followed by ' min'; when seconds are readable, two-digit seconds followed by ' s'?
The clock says 3 h 26 min
